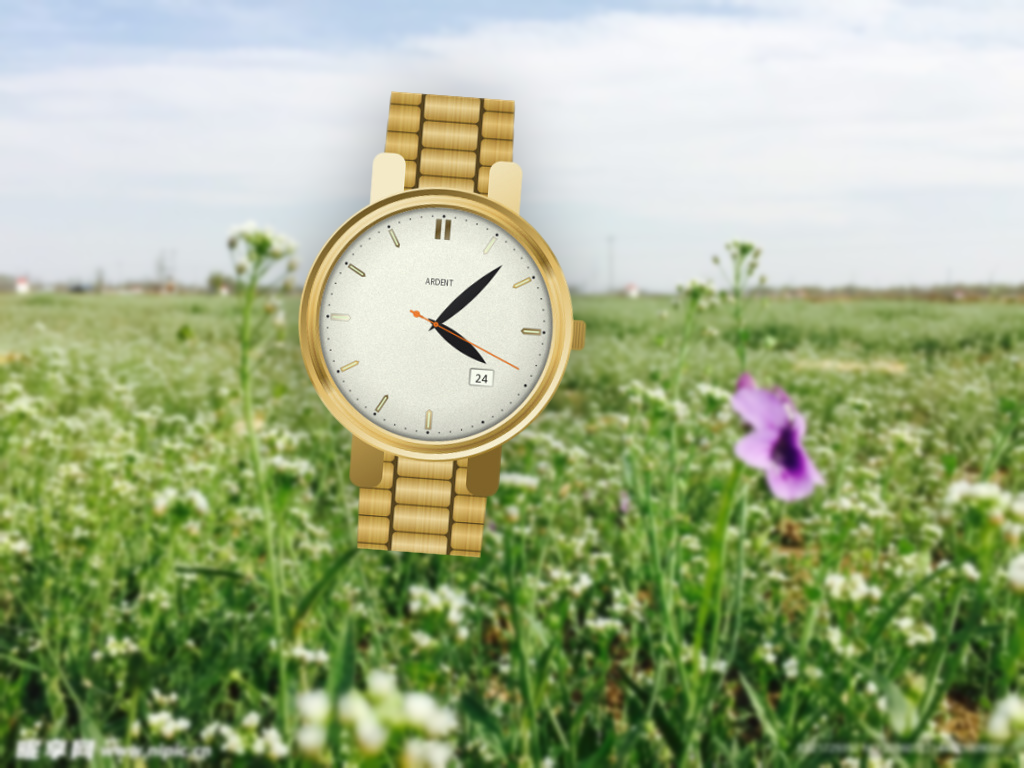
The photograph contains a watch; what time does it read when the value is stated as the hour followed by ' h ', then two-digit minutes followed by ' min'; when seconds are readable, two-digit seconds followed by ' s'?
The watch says 4 h 07 min 19 s
